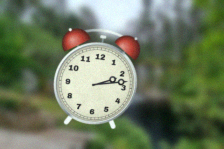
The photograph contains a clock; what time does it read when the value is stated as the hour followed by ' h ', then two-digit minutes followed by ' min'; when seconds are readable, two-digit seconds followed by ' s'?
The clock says 2 h 13 min
